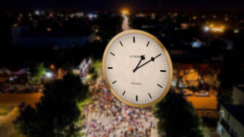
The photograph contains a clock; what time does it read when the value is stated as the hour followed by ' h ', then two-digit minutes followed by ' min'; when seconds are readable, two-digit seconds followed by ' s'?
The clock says 1 h 10 min
